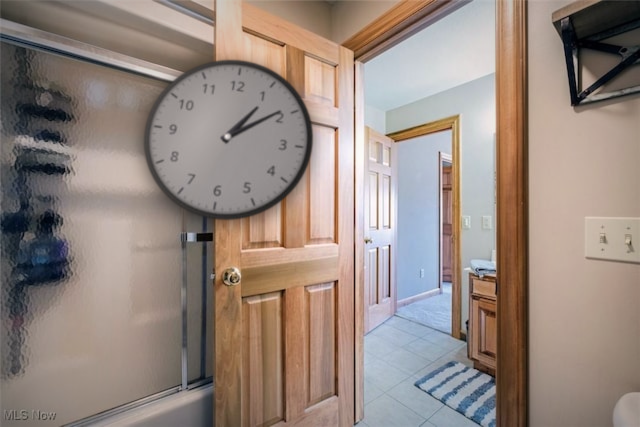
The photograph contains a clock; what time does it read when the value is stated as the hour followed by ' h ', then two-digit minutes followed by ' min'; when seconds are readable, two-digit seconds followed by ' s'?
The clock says 1 h 09 min
